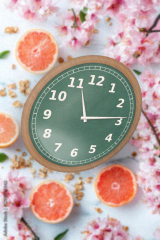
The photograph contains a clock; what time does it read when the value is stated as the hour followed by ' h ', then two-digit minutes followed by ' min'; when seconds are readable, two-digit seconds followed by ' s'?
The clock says 11 h 14 min
